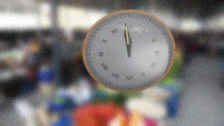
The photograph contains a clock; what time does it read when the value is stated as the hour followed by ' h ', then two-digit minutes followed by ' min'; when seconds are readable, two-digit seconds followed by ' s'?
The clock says 11 h 59 min
